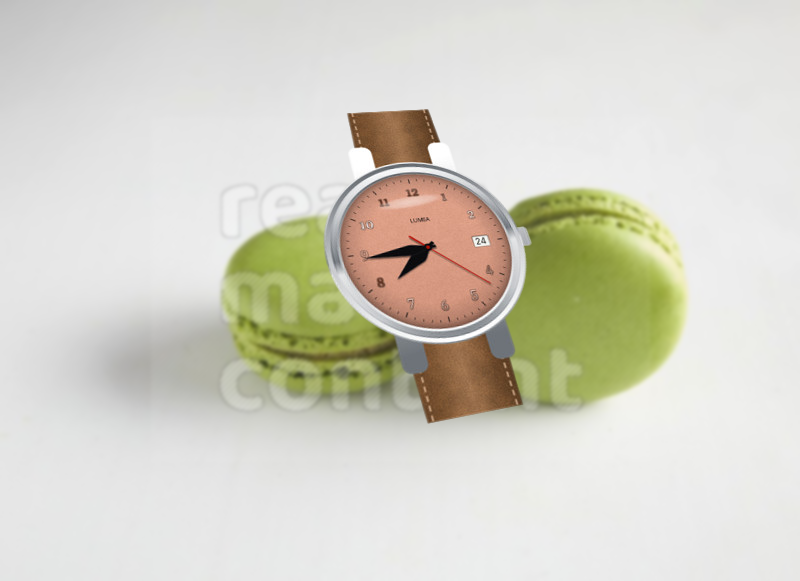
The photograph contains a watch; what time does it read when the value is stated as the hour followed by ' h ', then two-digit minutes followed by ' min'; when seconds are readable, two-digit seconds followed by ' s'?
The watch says 7 h 44 min 22 s
